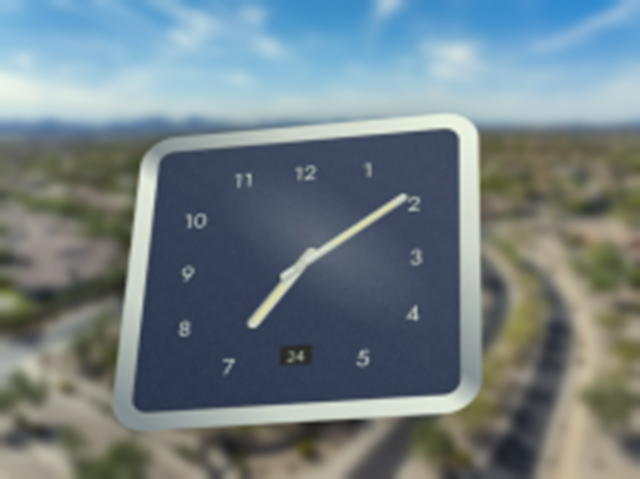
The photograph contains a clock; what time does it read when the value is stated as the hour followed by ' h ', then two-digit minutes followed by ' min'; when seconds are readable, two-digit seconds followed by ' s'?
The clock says 7 h 09 min
